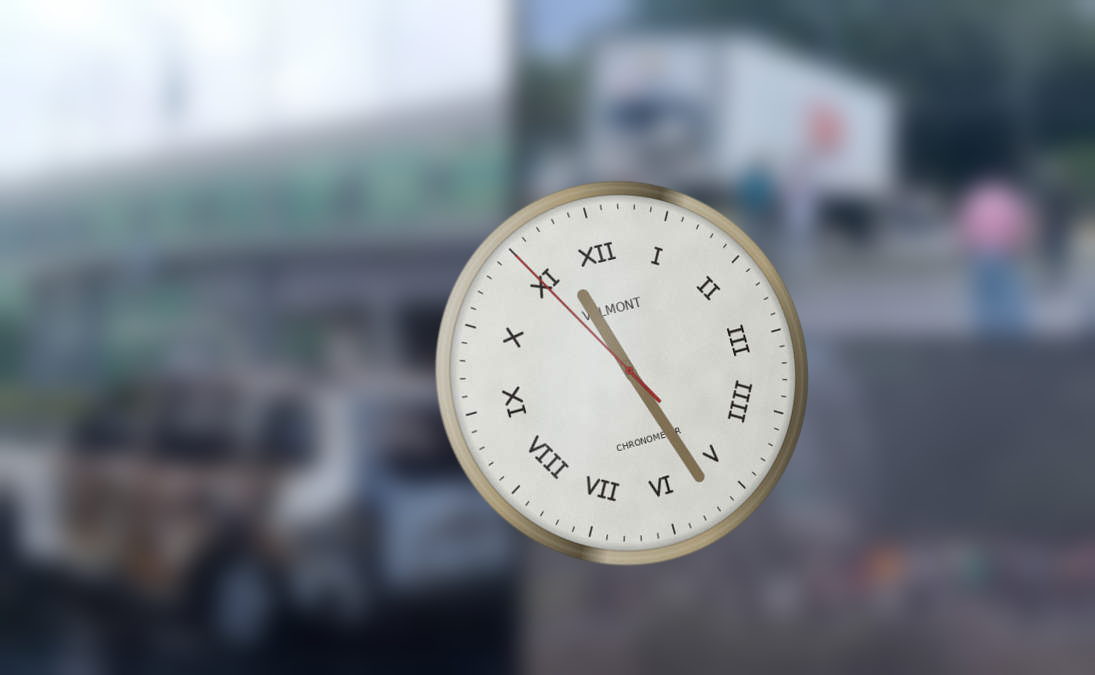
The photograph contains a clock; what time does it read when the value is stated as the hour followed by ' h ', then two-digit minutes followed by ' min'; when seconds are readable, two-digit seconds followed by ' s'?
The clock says 11 h 26 min 55 s
